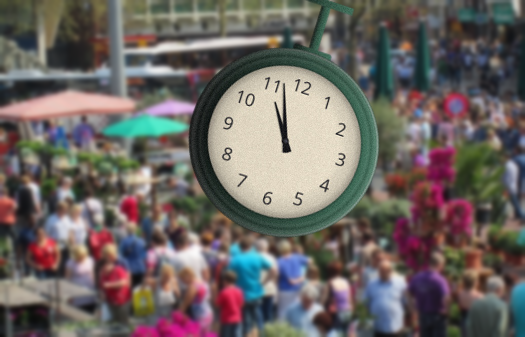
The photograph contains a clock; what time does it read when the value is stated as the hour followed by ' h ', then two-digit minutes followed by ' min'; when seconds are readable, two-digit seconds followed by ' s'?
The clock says 10 h 57 min
